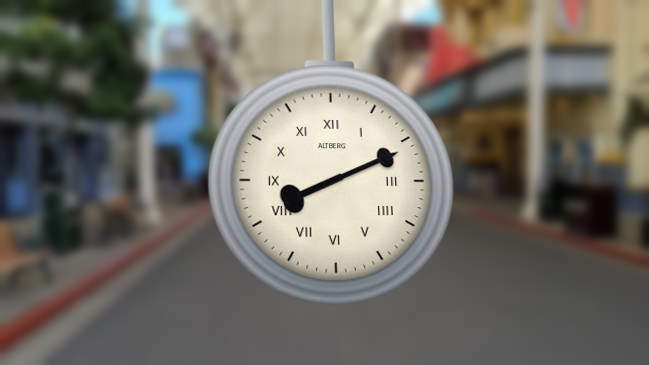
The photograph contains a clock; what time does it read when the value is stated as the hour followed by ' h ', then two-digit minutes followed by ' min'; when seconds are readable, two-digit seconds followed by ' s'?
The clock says 8 h 11 min
